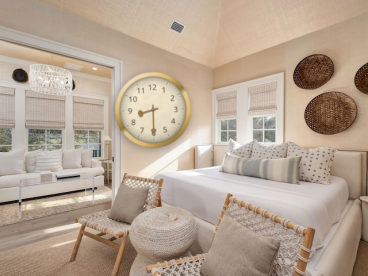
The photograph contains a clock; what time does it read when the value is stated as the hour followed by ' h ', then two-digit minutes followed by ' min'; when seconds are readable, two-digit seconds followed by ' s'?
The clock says 8 h 30 min
